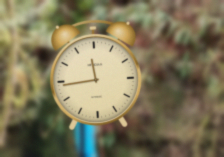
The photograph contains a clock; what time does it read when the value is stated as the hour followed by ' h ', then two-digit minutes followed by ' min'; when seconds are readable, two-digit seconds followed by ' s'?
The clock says 11 h 44 min
